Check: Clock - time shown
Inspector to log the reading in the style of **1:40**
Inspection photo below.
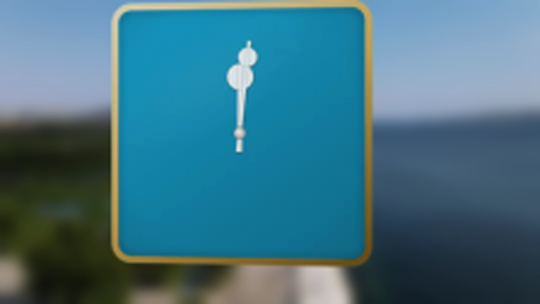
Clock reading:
**12:01**
